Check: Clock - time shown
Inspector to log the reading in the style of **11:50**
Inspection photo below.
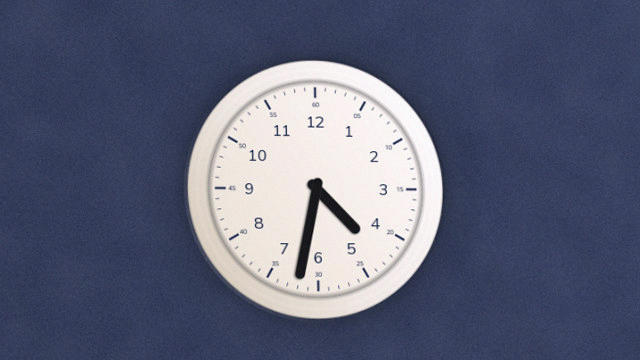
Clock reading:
**4:32**
